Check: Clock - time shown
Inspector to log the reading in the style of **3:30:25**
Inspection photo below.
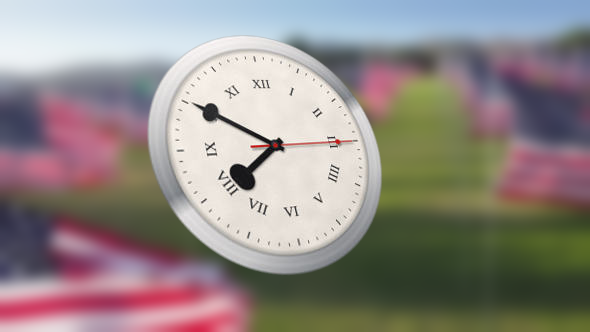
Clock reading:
**7:50:15**
